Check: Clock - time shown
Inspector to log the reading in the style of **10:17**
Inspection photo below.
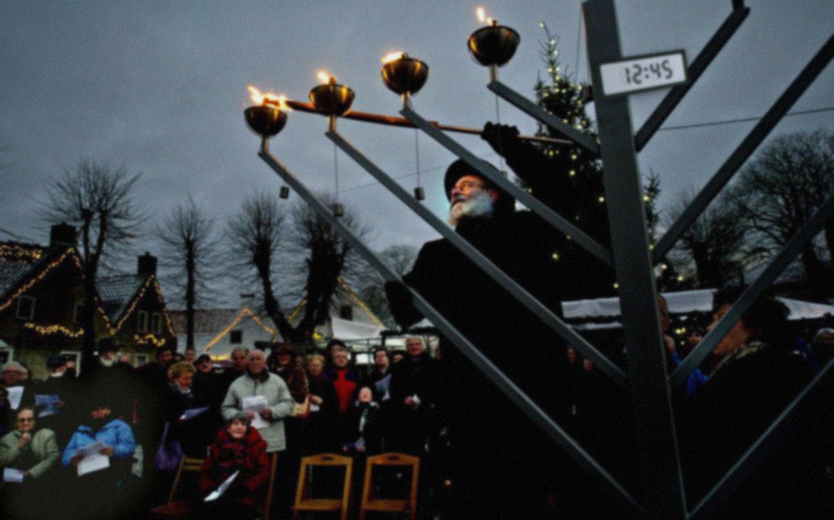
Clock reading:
**12:45**
